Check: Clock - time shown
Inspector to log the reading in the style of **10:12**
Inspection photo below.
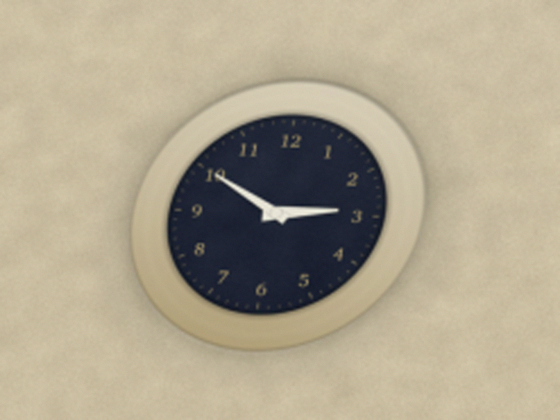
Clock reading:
**2:50**
